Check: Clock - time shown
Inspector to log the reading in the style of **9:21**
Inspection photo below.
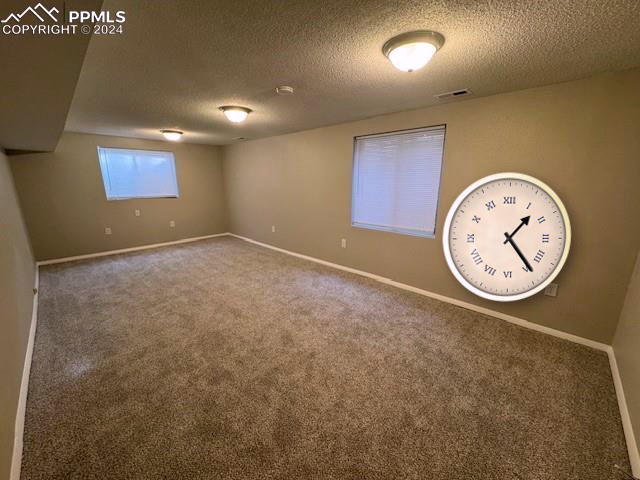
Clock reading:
**1:24**
